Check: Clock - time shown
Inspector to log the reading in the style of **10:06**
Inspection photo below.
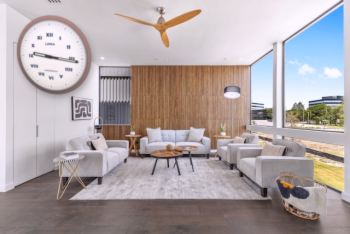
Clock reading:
**9:16**
